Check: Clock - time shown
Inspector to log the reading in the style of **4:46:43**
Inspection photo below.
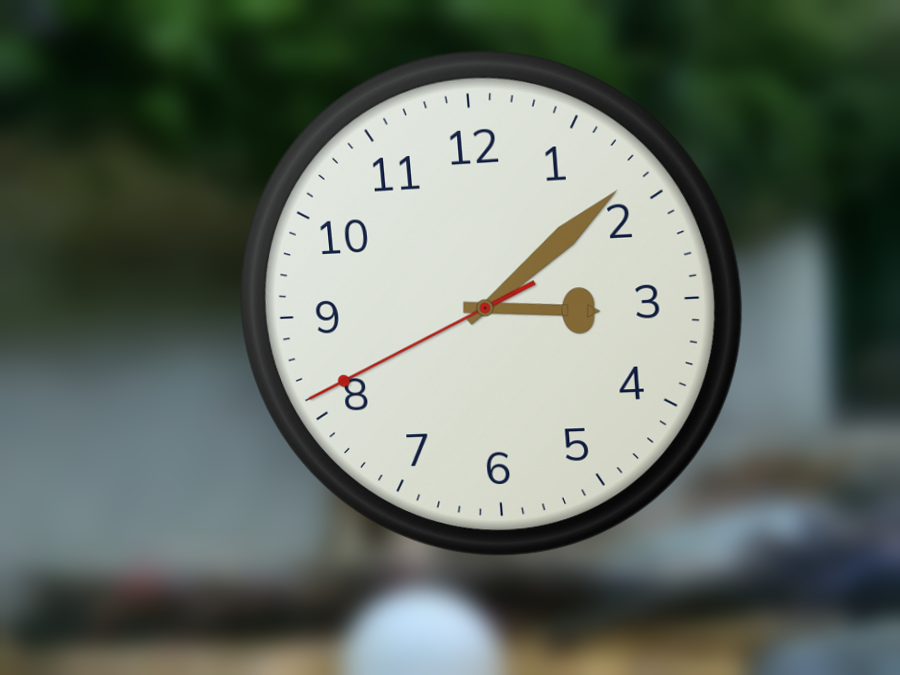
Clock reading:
**3:08:41**
